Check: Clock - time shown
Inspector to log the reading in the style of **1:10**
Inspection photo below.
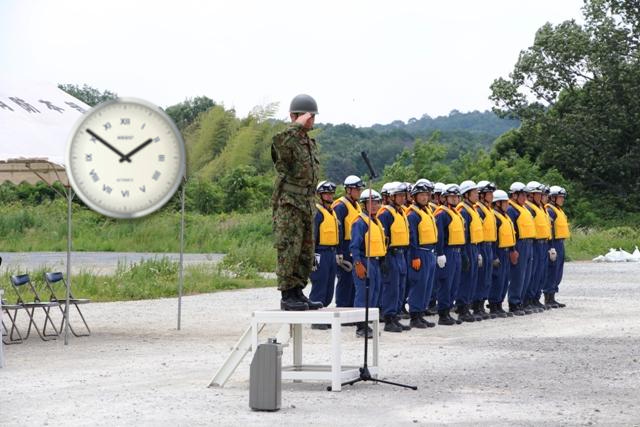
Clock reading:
**1:51**
